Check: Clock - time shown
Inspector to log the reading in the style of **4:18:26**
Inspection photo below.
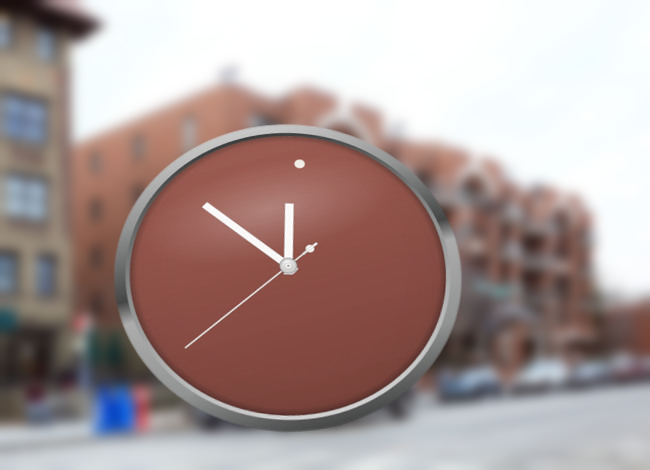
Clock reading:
**11:50:37**
